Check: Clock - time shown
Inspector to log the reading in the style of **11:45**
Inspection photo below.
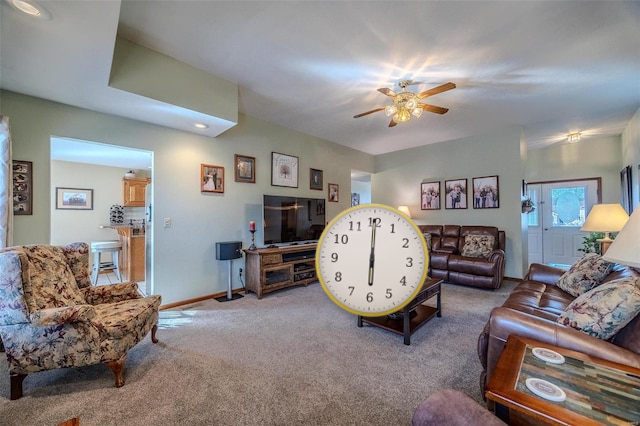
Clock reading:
**6:00**
